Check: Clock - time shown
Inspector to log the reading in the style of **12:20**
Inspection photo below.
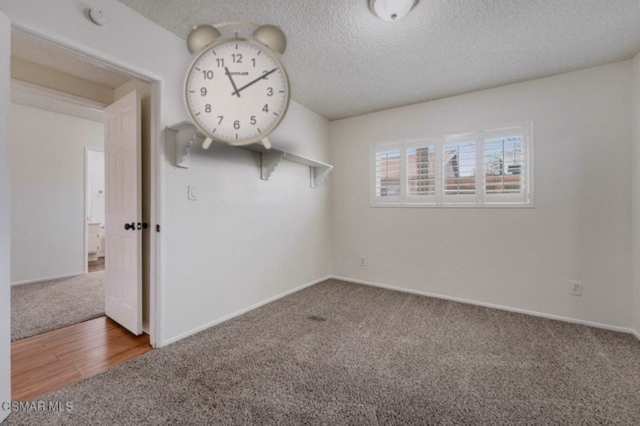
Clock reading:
**11:10**
